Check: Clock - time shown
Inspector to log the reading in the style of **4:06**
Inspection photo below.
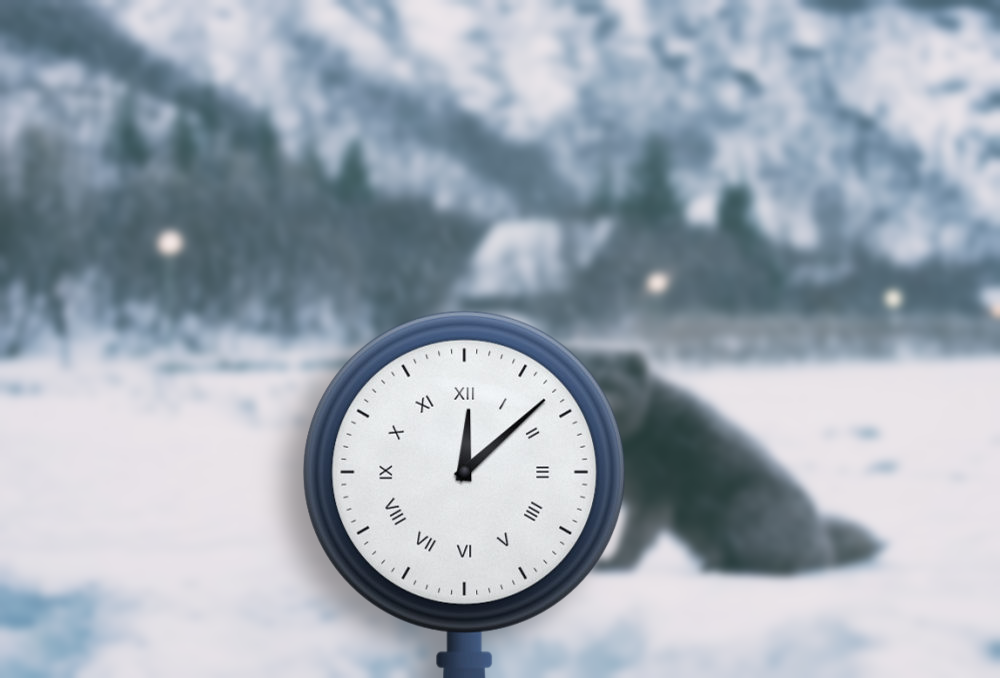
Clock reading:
**12:08**
